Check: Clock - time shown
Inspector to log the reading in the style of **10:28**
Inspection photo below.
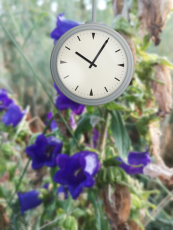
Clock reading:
**10:05**
